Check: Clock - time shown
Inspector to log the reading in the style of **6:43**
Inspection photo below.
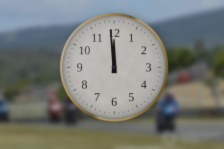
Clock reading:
**11:59**
